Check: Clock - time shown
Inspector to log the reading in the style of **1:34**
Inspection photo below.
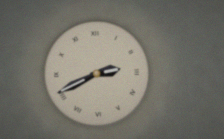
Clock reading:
**2:41**
